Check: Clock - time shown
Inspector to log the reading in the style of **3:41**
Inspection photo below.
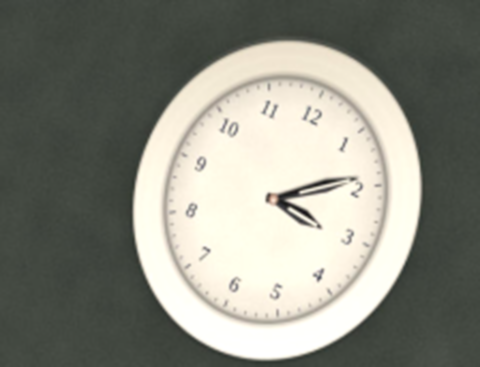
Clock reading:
**3:09**
